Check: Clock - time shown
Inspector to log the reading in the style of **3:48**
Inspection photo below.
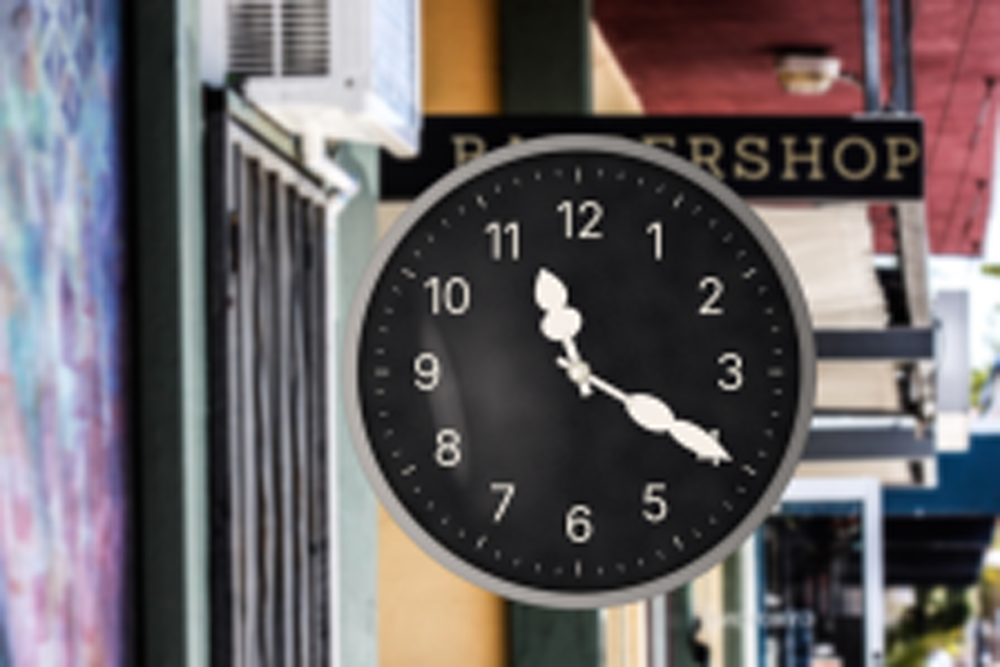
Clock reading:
**11:20**
